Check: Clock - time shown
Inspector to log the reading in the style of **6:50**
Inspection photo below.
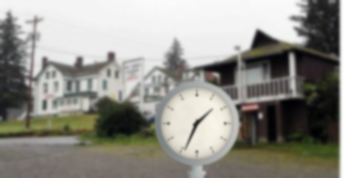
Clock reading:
**1:34**
